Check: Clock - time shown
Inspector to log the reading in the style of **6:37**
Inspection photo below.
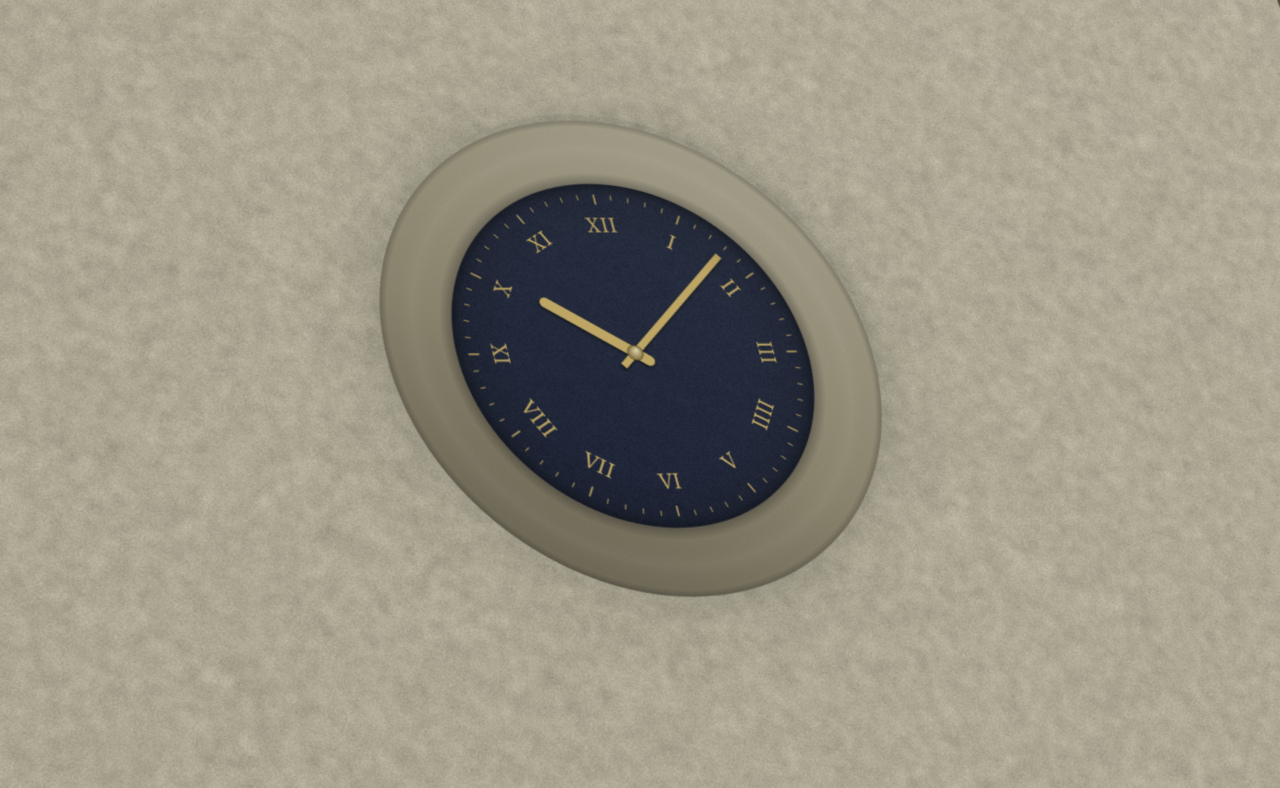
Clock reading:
**10:08**
